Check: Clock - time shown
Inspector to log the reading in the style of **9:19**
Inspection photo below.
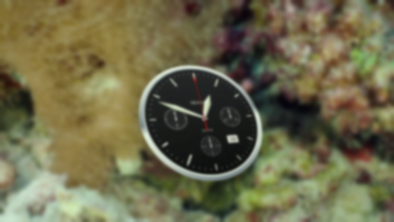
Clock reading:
**12:49**
